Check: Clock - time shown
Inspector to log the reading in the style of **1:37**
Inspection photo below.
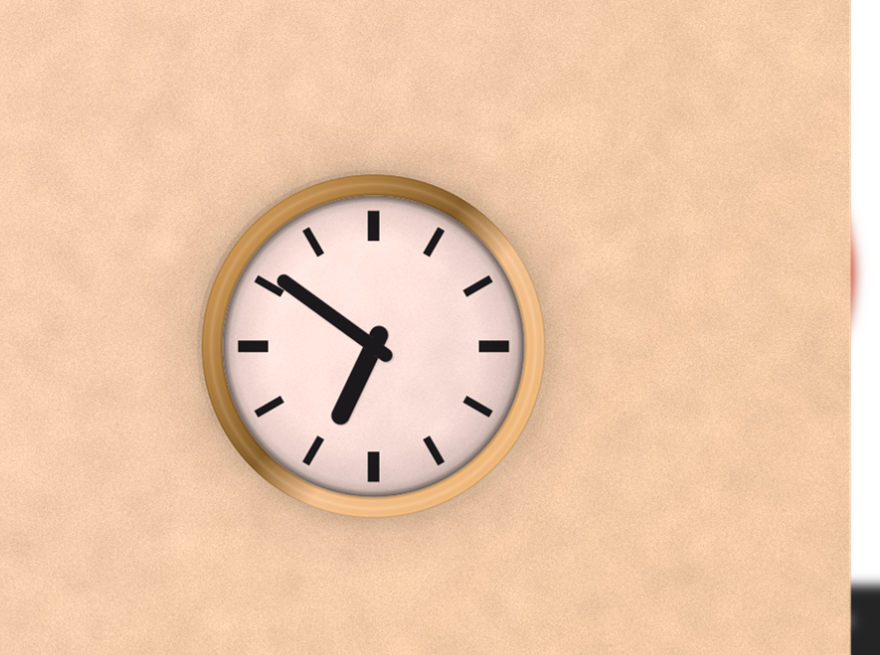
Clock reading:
**6:51**
